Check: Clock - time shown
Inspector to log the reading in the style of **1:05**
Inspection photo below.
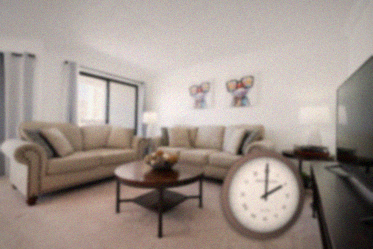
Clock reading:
**2:00**
